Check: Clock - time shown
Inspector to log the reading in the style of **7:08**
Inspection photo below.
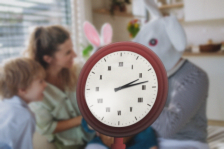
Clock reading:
**2:13**
